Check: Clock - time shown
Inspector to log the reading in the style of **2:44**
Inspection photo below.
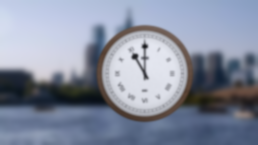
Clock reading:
**11:00**
